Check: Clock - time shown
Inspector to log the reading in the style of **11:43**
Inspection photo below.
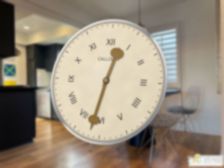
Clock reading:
**12:32**
